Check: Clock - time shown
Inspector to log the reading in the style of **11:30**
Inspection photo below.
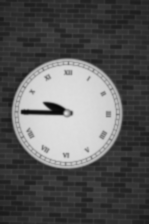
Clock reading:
**9:45**
